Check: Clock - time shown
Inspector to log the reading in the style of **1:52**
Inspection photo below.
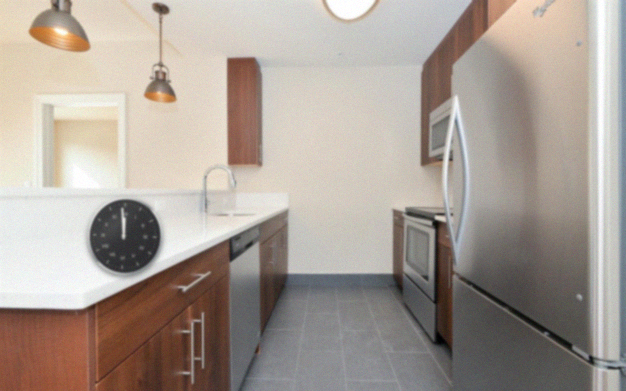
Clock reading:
**11:59**
